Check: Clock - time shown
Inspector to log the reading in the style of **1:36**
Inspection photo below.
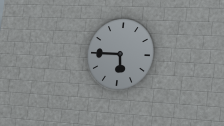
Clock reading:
**5:45**
